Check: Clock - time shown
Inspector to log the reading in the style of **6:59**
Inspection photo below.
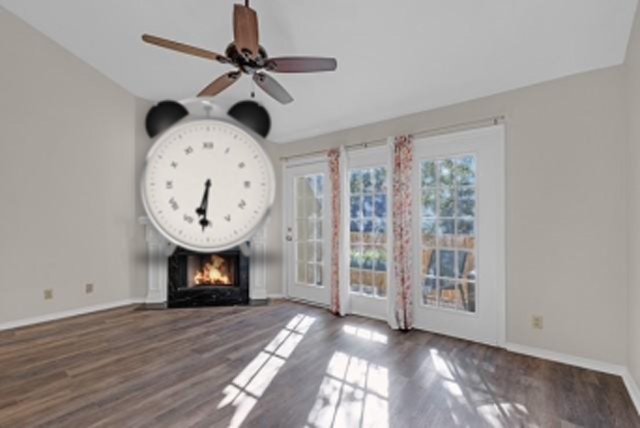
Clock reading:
**6:31**
